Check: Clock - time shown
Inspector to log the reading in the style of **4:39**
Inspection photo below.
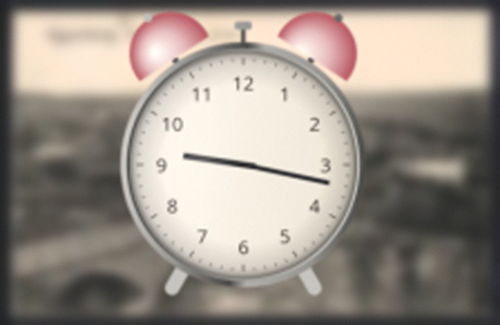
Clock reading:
**9:17**
